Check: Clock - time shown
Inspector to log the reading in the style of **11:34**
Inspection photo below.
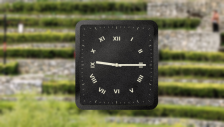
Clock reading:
**9:15**
